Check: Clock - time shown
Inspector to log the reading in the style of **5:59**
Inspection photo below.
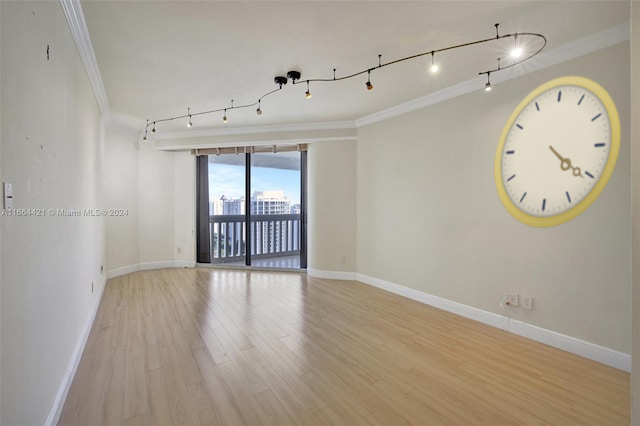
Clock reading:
**4:21**
